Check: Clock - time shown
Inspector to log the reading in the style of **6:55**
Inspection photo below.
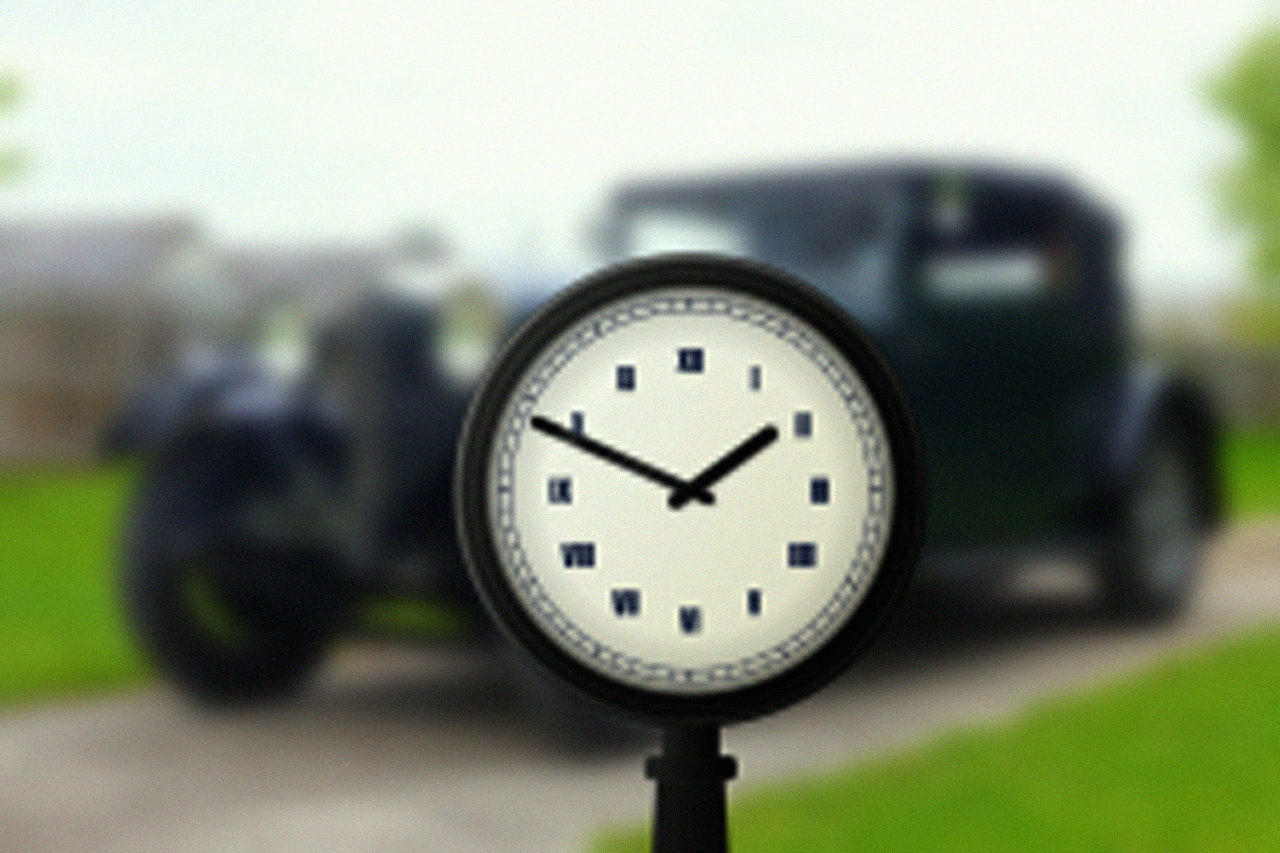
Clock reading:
**1:49**
